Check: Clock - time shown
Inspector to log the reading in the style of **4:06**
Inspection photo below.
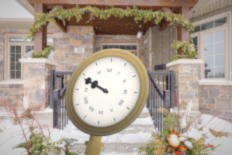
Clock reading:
**9:49**
